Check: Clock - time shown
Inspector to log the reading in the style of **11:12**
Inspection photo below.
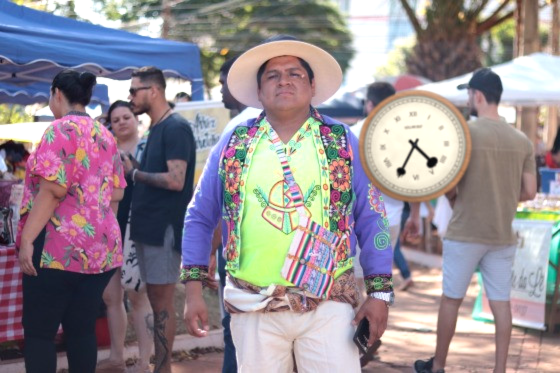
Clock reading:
**4:35**
